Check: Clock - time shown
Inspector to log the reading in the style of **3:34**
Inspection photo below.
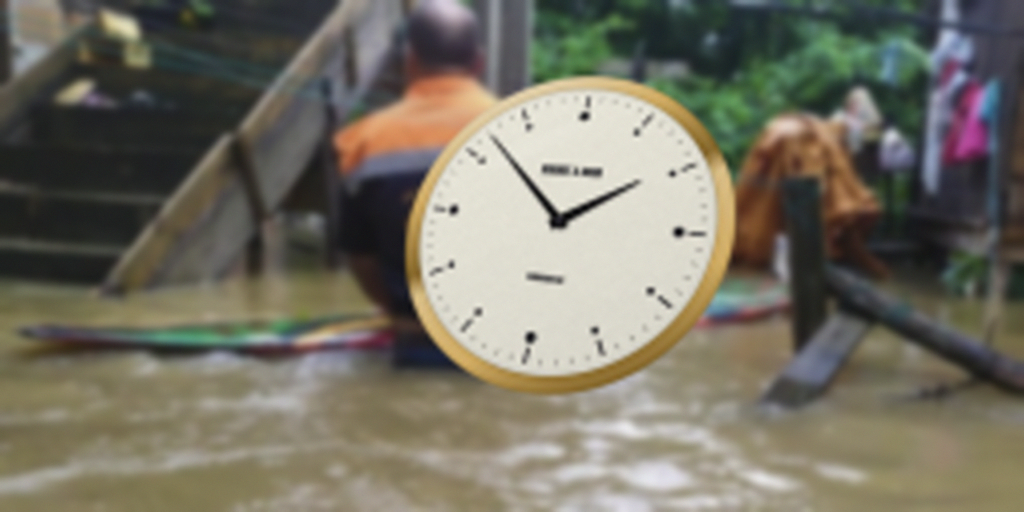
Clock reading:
**1:52**
